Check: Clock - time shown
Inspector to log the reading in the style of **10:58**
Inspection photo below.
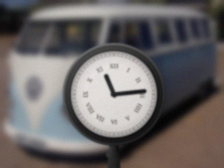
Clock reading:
**11:14**
